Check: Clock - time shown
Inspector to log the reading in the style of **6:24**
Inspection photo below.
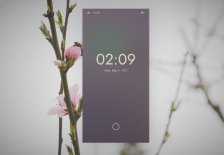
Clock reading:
**2:09**
